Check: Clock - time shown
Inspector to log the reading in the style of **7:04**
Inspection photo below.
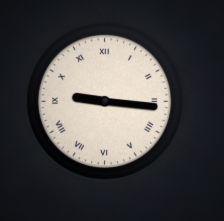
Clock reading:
**9:16**
